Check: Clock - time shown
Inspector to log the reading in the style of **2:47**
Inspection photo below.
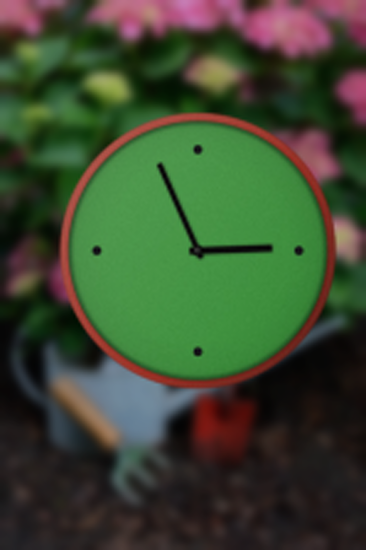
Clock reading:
**2:56**
